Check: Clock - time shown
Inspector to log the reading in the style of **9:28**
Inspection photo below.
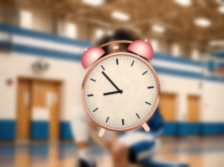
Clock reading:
**8:54**
